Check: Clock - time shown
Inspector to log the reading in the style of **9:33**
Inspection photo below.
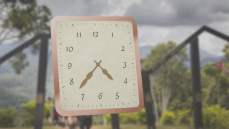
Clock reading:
**4:37**
